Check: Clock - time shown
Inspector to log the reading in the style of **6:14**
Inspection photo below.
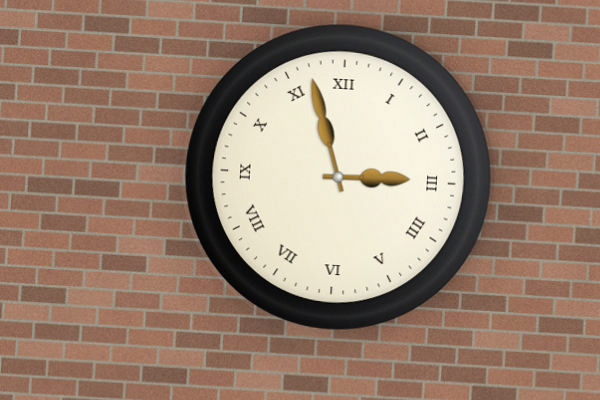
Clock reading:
**2:57**
